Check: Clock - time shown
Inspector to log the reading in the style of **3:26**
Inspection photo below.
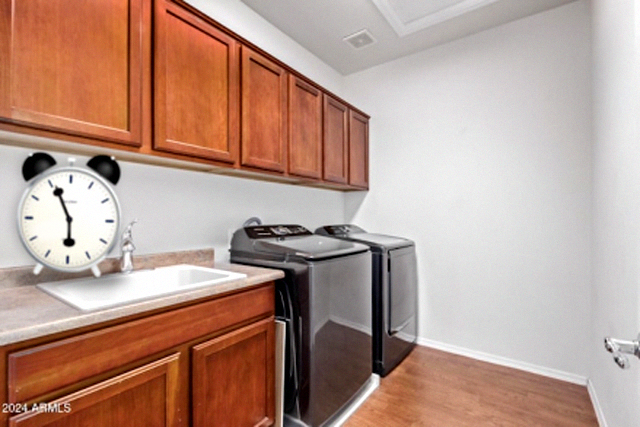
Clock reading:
**5:56**
